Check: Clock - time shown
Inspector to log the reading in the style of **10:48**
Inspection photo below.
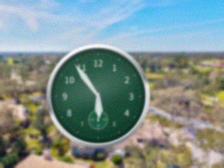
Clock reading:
**5:54**
